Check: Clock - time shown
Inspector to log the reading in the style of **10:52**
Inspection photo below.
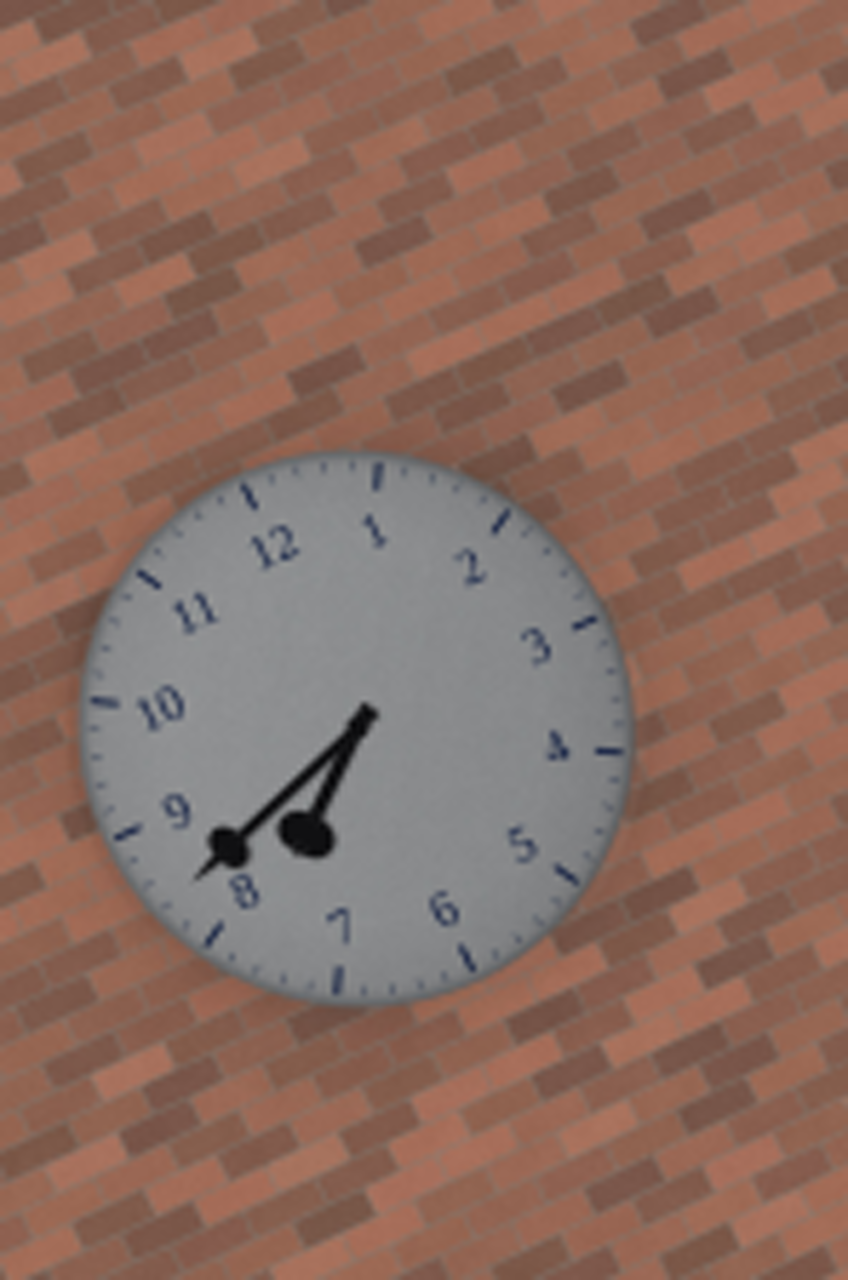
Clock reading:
**7:42**
